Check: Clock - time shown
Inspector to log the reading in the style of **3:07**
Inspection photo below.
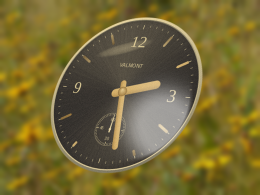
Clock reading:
**2:28**
